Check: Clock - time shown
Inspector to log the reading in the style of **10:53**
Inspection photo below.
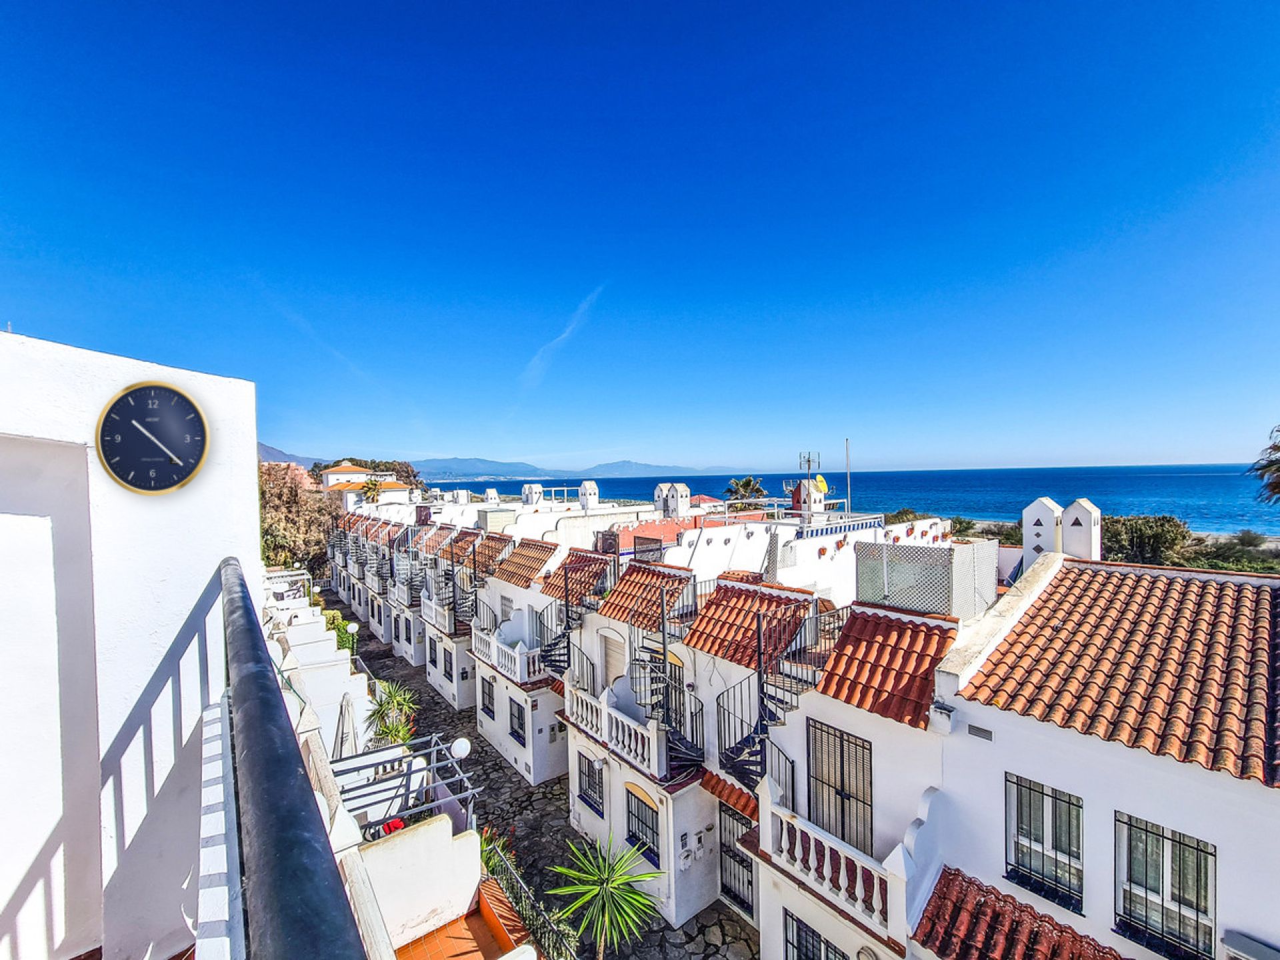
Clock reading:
**10:22**
